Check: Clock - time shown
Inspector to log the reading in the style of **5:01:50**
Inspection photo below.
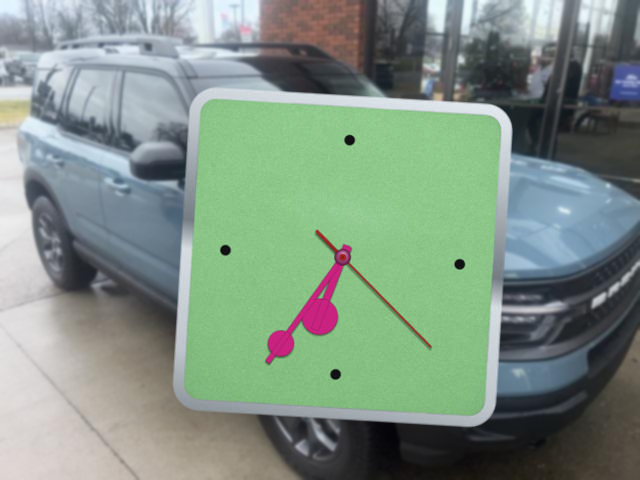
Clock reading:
**6:35:22**
